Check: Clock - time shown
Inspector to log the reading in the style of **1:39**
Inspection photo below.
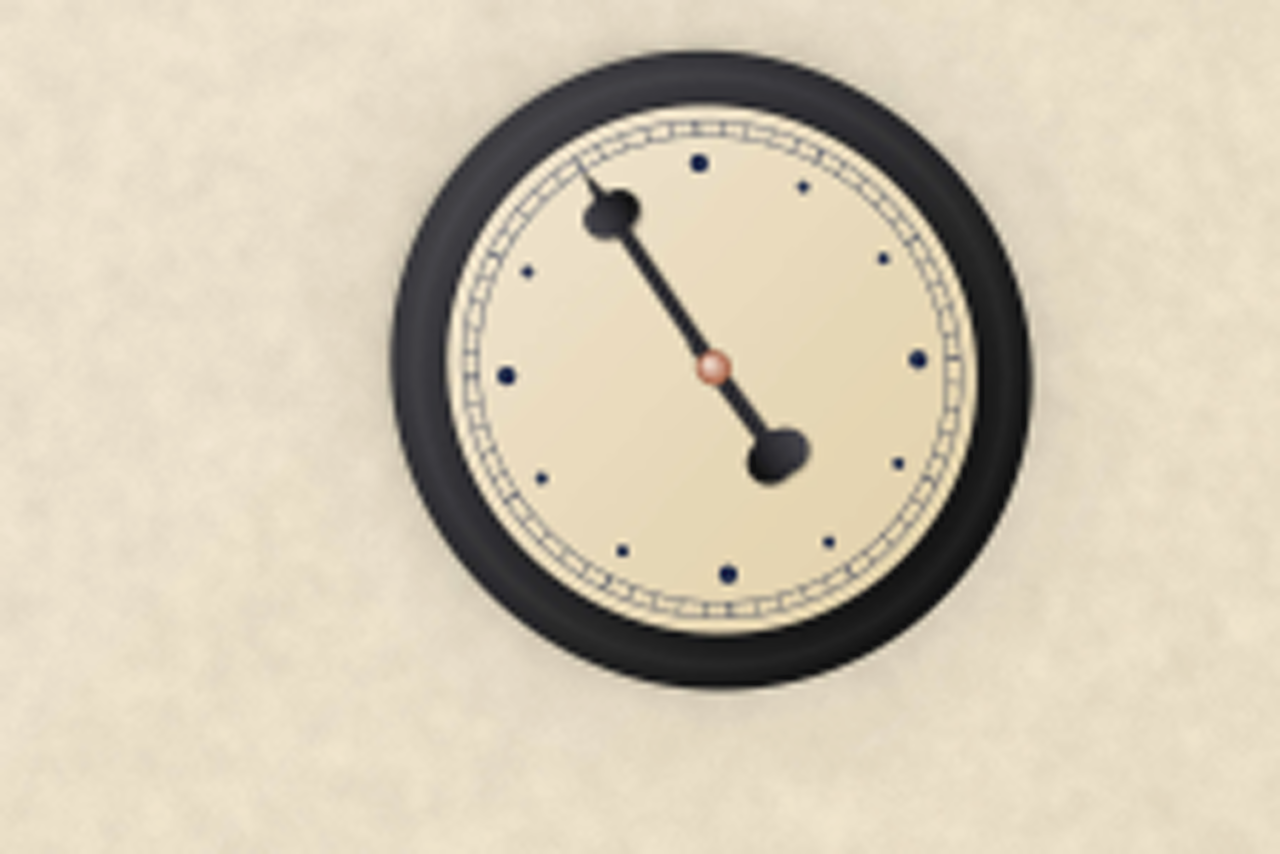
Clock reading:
**4:55**
